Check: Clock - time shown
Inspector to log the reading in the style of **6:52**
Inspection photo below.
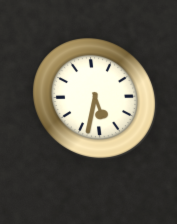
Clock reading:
**5:33**
